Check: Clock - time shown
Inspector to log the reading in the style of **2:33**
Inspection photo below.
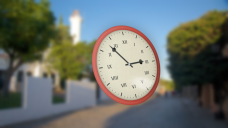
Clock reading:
**2:53**
